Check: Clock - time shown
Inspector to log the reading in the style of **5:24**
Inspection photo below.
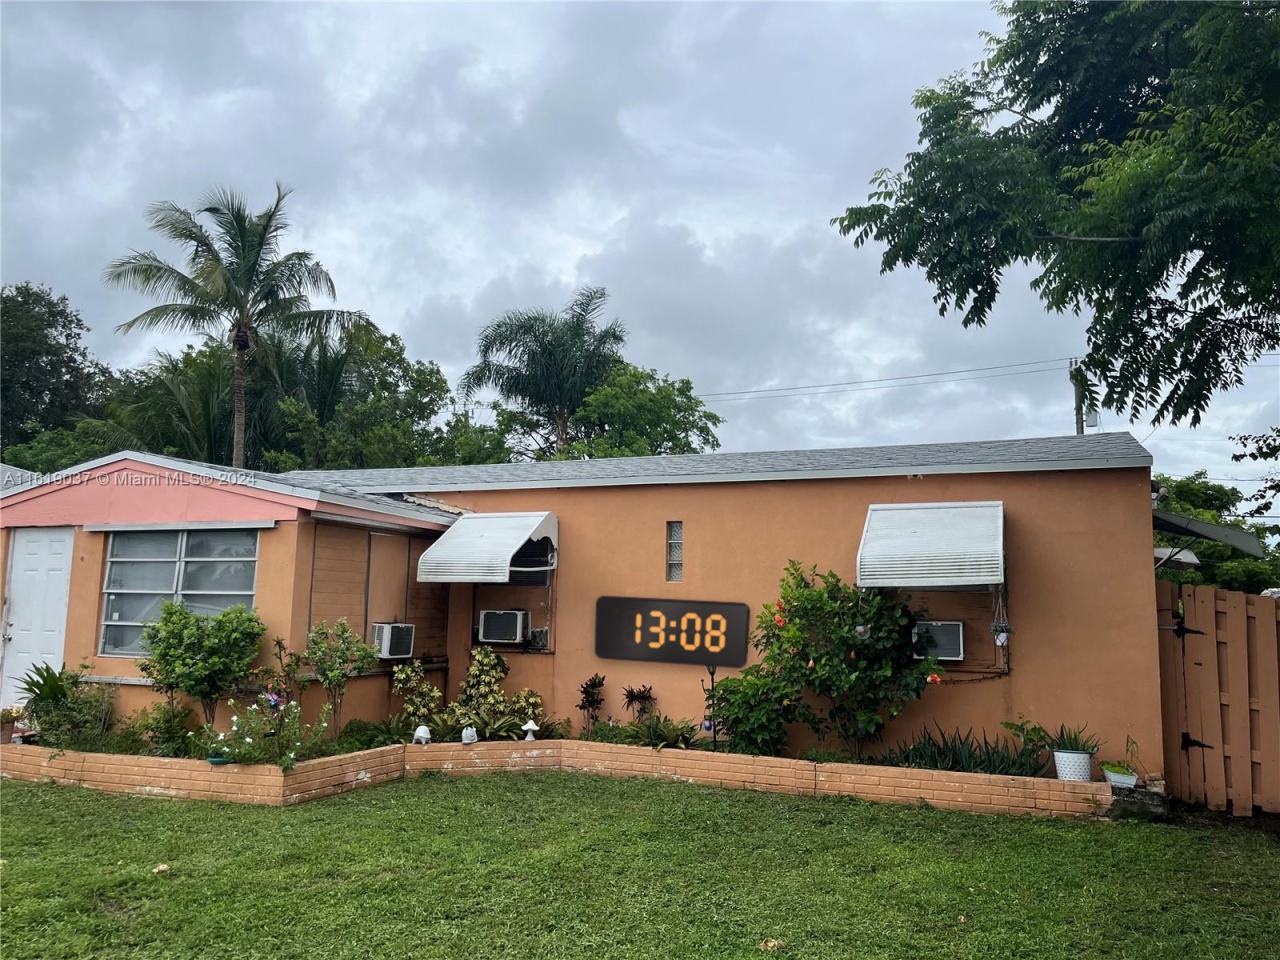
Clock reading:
**13:08**
